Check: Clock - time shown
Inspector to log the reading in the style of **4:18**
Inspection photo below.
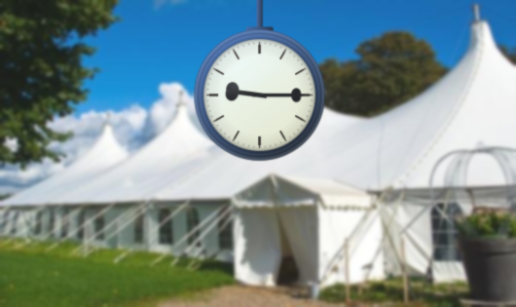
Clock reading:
**9:15**
